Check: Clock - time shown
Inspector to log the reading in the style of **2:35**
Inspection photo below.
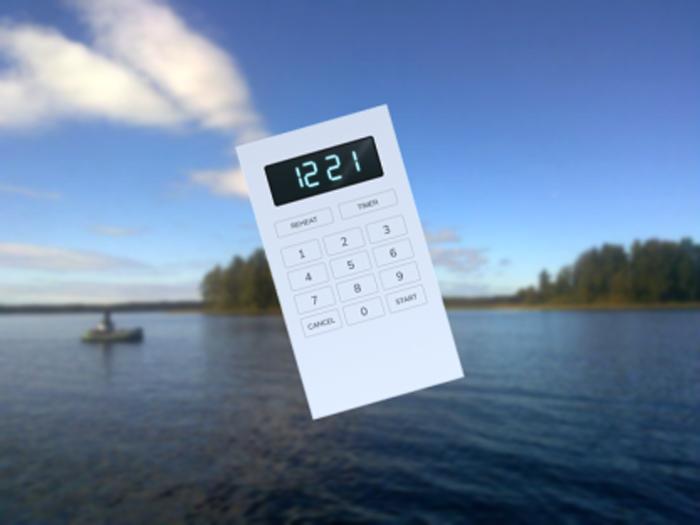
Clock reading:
**12:21**
